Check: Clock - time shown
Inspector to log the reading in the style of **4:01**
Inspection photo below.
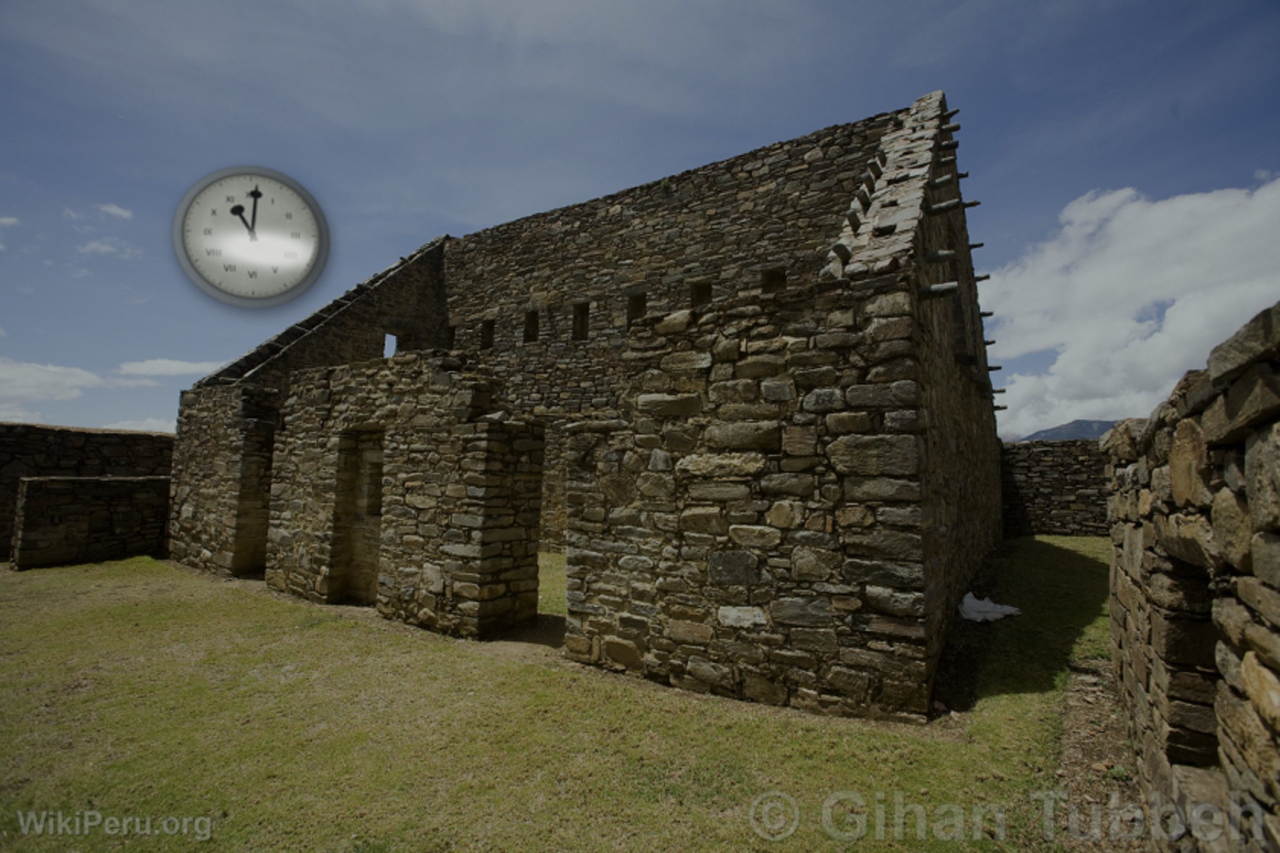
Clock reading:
**11:01**
